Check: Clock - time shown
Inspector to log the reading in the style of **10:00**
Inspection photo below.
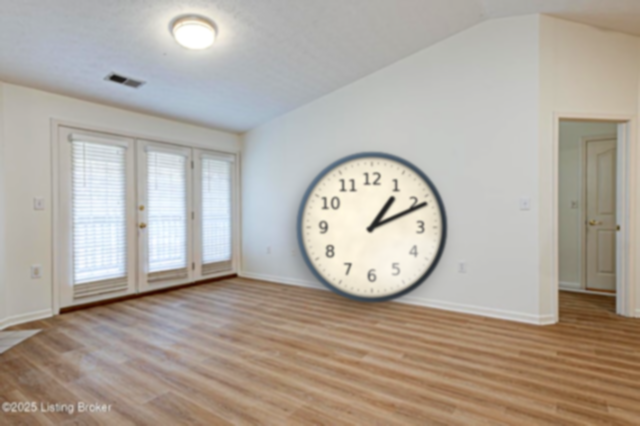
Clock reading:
**1:11**
